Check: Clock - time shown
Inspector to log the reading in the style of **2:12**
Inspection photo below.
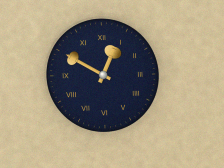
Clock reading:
**12:50**
